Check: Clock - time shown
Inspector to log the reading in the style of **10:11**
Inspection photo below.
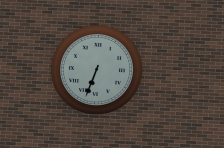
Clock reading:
**6:33**
